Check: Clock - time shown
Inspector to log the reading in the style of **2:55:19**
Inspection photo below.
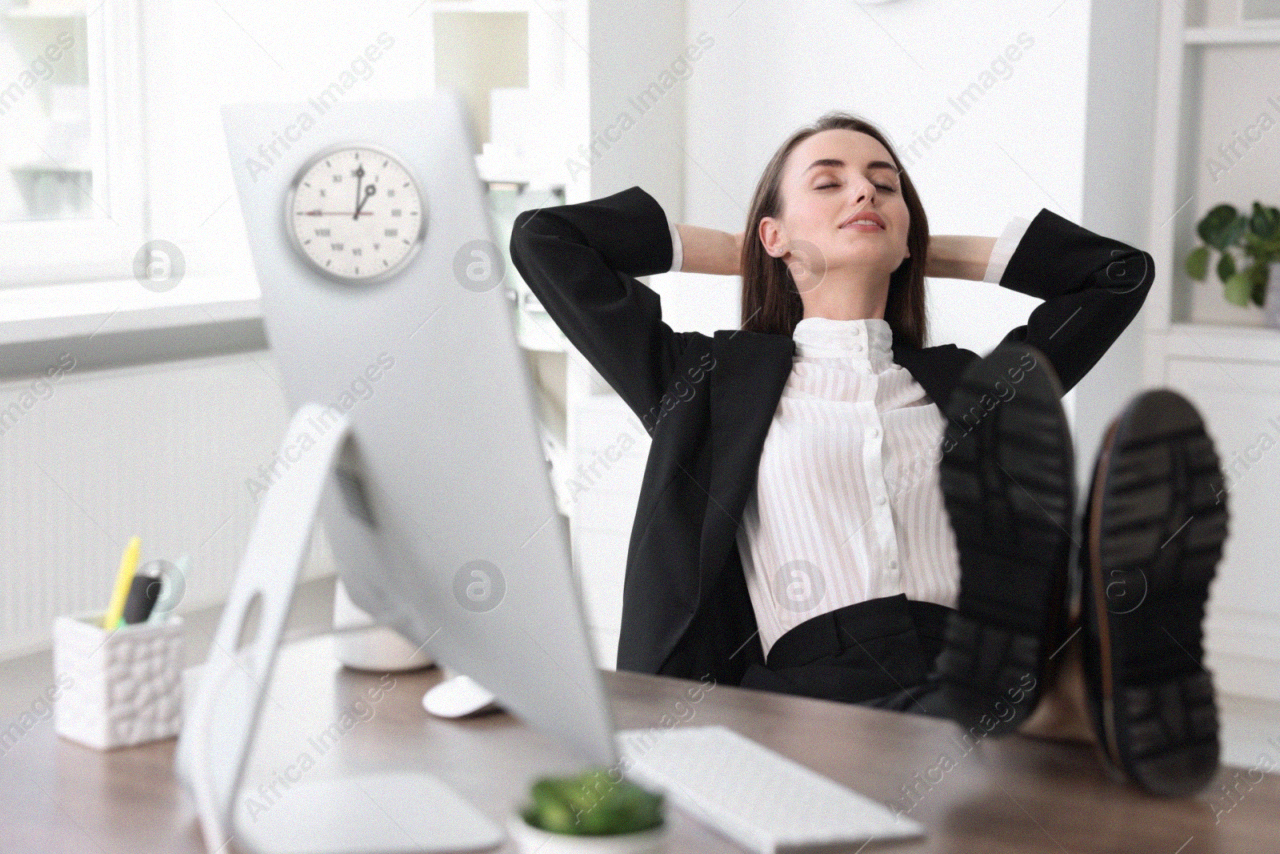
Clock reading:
**1:00:45**
